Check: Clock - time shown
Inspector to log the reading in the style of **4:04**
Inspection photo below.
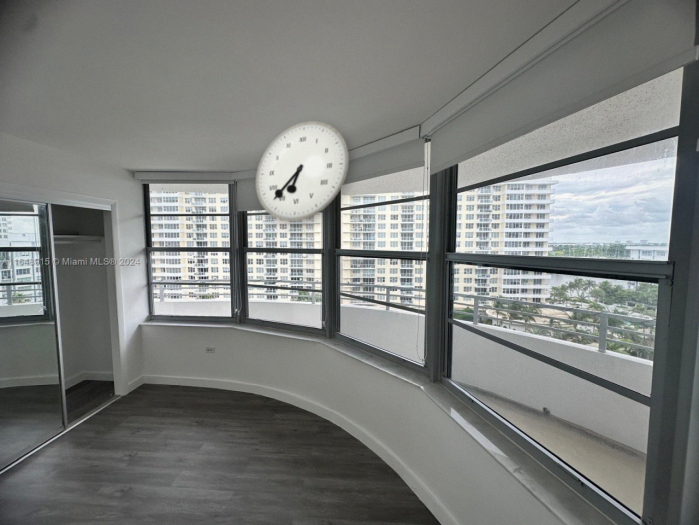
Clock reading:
**6:37**
